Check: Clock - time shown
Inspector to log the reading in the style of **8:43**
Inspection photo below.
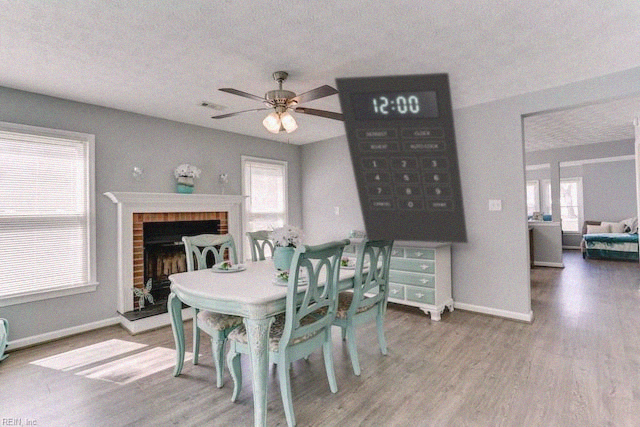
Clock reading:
**12:00**
